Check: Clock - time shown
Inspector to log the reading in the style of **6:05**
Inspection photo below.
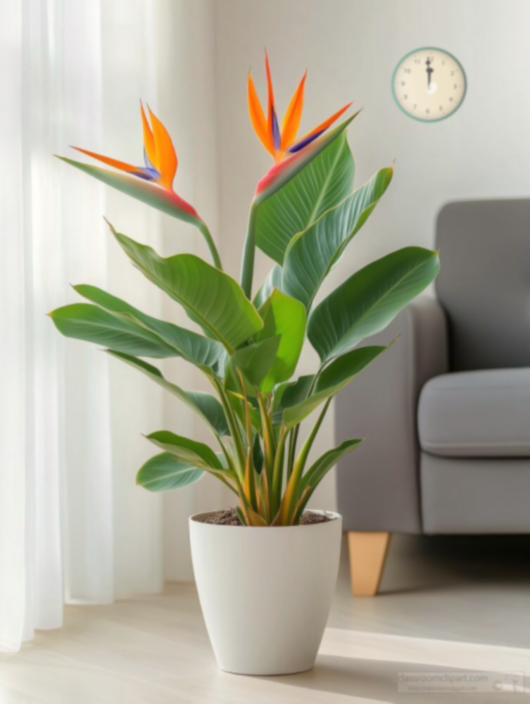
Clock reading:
**11:59**
